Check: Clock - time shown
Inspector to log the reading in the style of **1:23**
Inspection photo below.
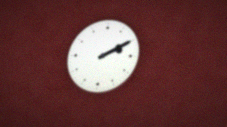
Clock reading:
**2:10**
